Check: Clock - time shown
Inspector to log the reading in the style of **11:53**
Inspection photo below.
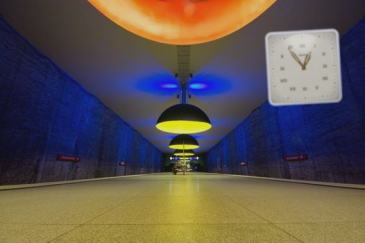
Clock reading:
**12:54**
